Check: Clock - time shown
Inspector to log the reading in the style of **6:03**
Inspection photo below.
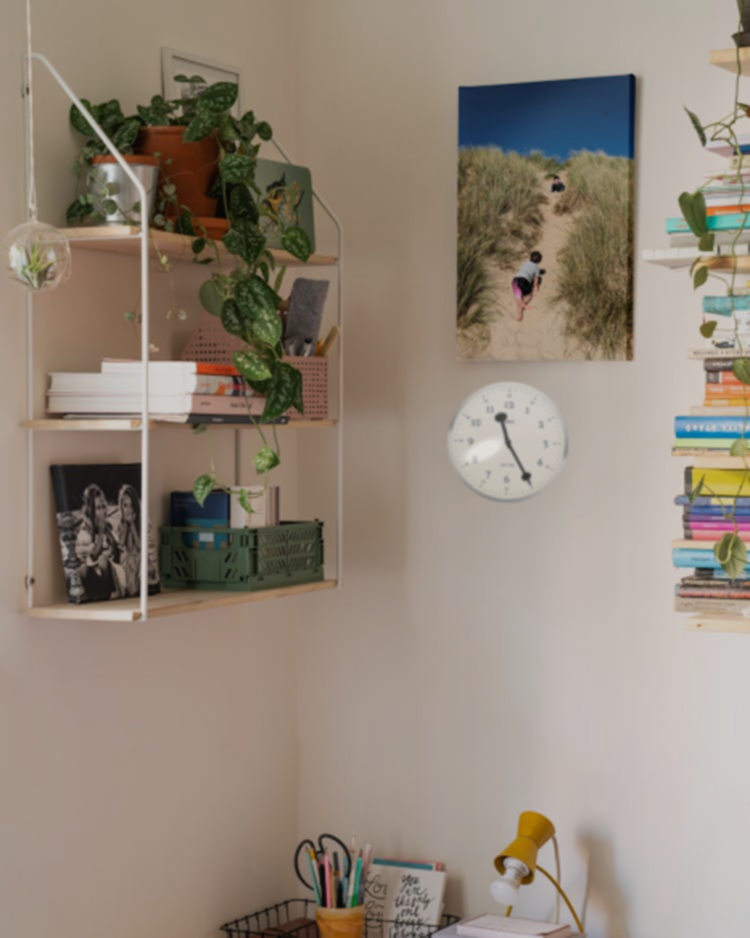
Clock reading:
**11:25**
